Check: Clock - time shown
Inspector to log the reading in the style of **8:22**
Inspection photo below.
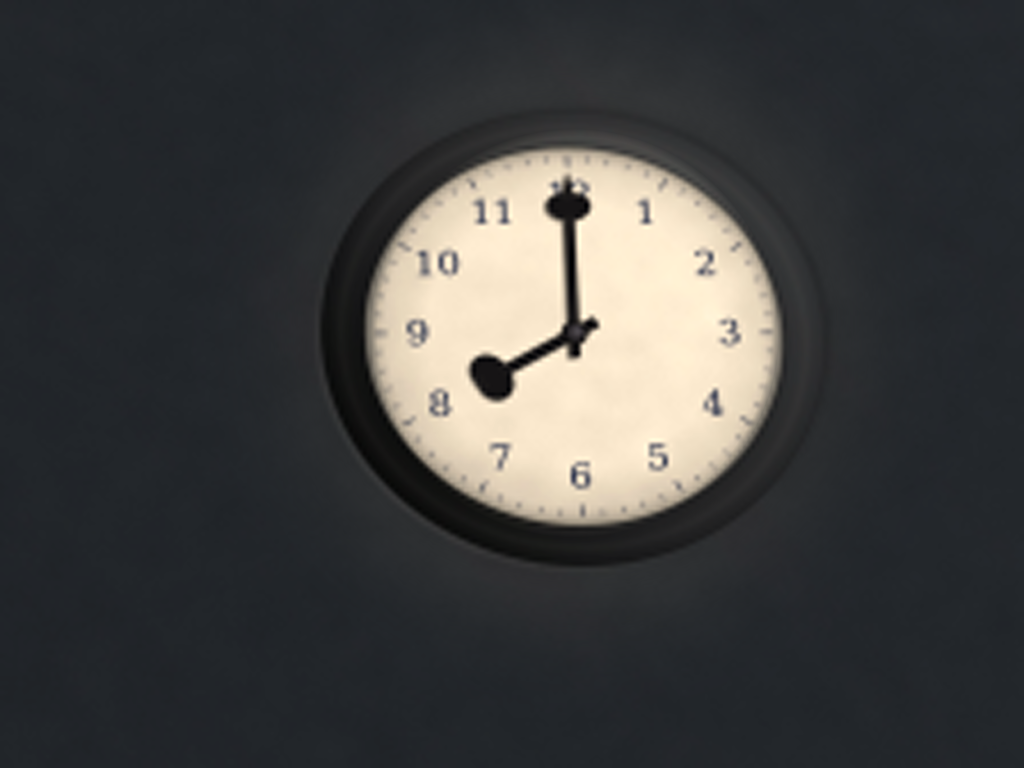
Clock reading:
**8:00**
